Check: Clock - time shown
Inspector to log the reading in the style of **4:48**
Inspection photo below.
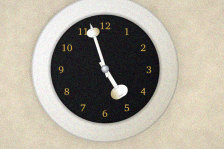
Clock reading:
**4:57**
